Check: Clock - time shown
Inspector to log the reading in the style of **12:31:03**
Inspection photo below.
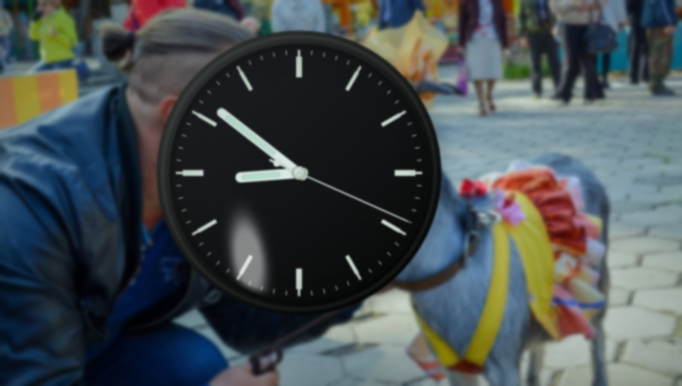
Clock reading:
**8:51:19**
